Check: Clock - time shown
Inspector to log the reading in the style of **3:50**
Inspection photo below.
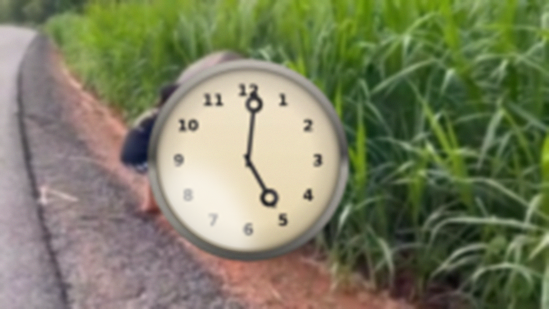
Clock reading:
**5:01**
